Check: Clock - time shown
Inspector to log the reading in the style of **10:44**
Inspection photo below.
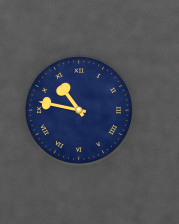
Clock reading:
**10:47**
